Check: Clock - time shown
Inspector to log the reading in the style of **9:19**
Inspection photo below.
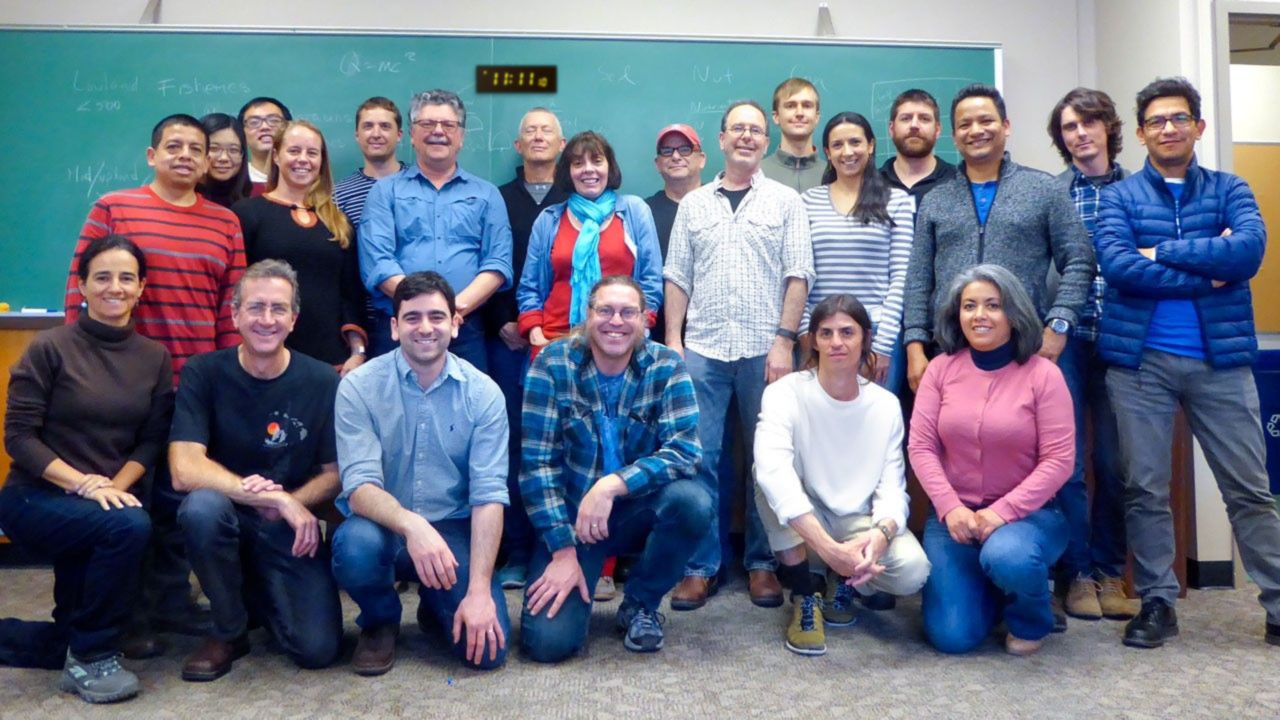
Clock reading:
**11:11**
